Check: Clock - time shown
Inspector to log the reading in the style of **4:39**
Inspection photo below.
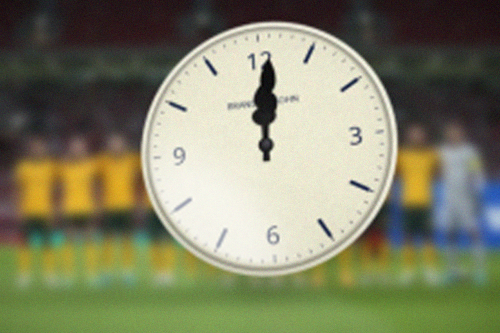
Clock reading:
**12:01**
